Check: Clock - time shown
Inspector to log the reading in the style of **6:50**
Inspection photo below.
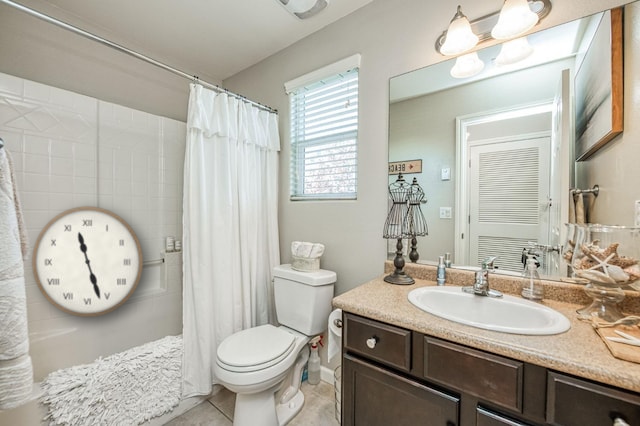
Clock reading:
**11:27**
